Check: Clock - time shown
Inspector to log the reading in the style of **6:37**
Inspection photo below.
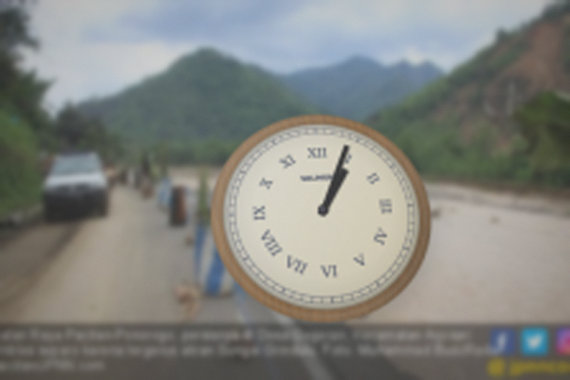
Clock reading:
**1:04**
